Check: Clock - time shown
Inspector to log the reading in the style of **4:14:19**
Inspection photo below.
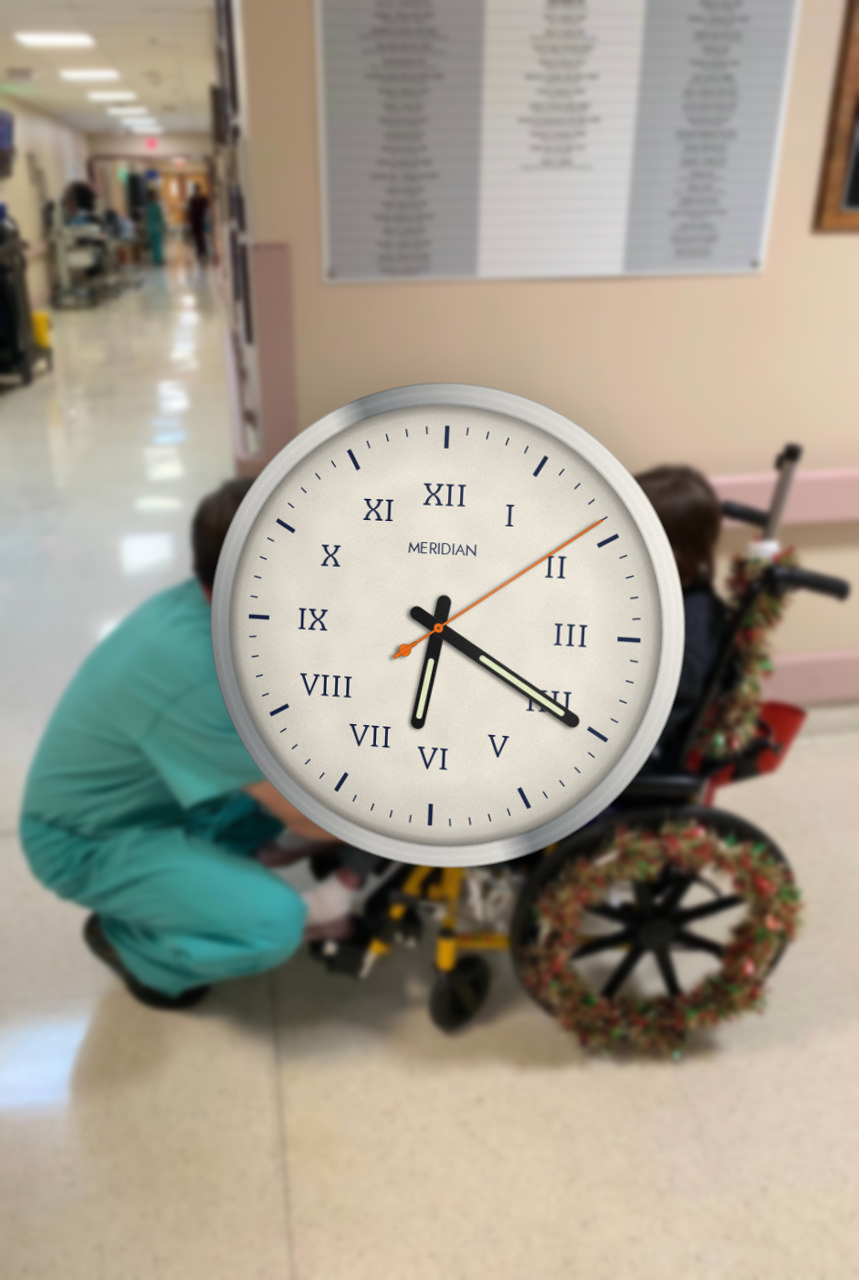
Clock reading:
**6:20:09**
